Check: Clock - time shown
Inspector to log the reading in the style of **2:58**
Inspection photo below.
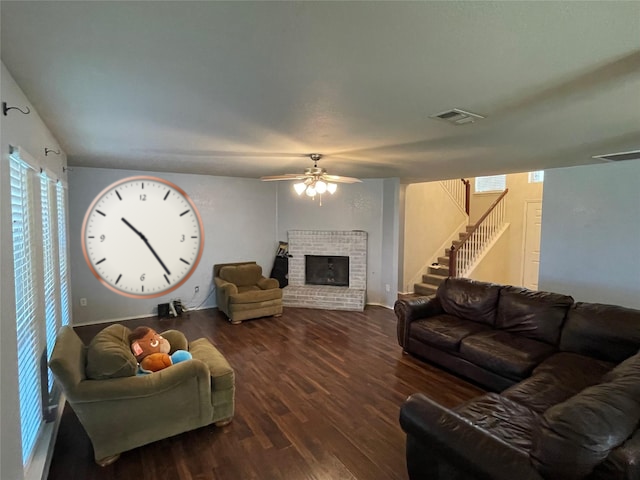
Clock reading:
**10:24**
